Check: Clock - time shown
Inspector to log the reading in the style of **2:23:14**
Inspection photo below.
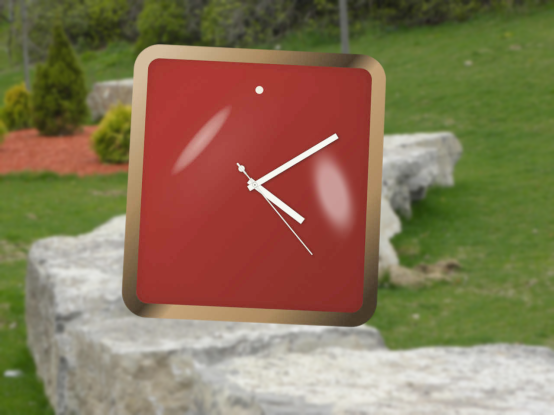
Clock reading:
**4:09:23**
